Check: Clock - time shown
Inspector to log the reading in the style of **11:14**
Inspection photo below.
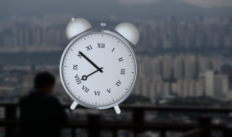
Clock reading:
**7:51**
